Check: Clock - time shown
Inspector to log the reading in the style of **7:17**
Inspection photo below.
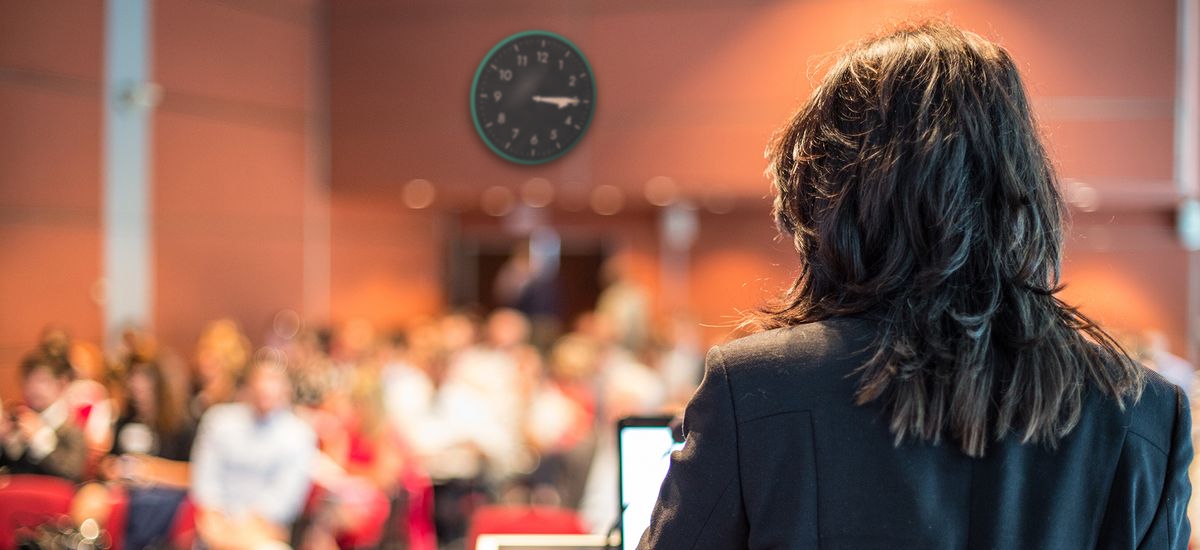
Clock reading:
**3:15**
